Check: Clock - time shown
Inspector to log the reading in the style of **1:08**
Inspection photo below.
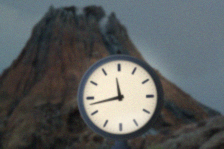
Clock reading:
**11:43**
